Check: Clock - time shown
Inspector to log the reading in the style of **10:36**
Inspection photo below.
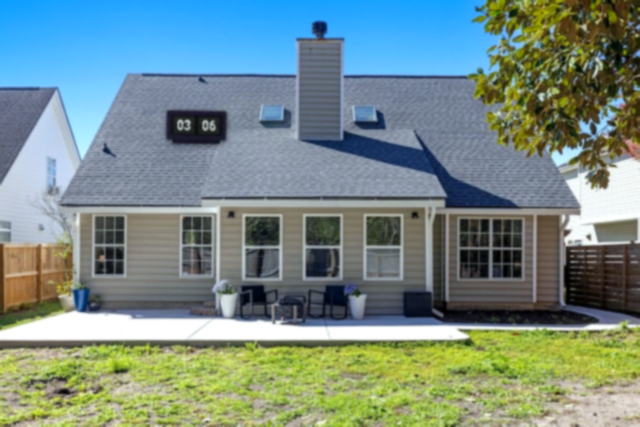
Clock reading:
**3:06**
